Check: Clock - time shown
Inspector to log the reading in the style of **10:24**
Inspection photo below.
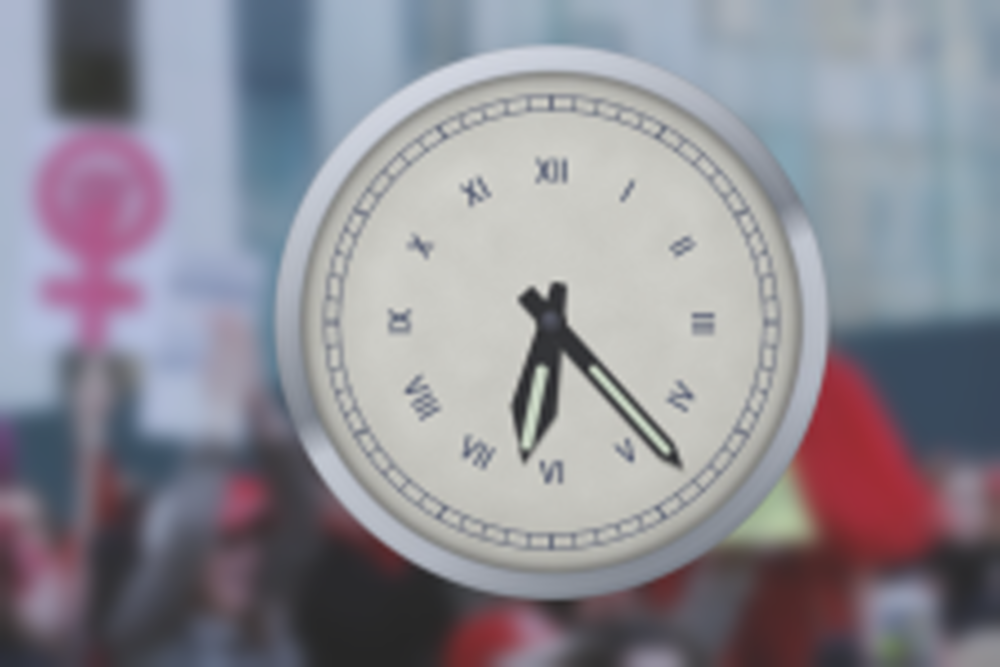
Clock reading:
**6:23**
